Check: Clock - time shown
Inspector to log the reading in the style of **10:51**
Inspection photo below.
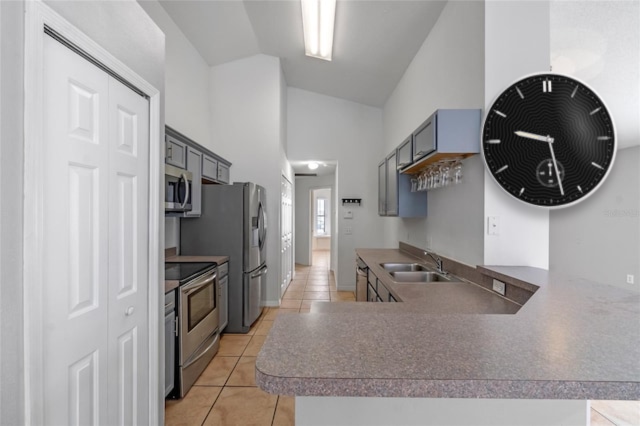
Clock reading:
**9:28**
